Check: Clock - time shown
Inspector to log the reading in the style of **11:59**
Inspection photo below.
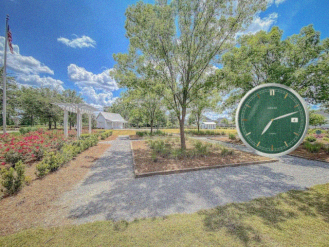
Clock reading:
**7:12**
